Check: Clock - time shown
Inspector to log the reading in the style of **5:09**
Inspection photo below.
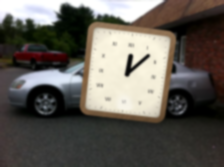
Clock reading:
**12:07**
